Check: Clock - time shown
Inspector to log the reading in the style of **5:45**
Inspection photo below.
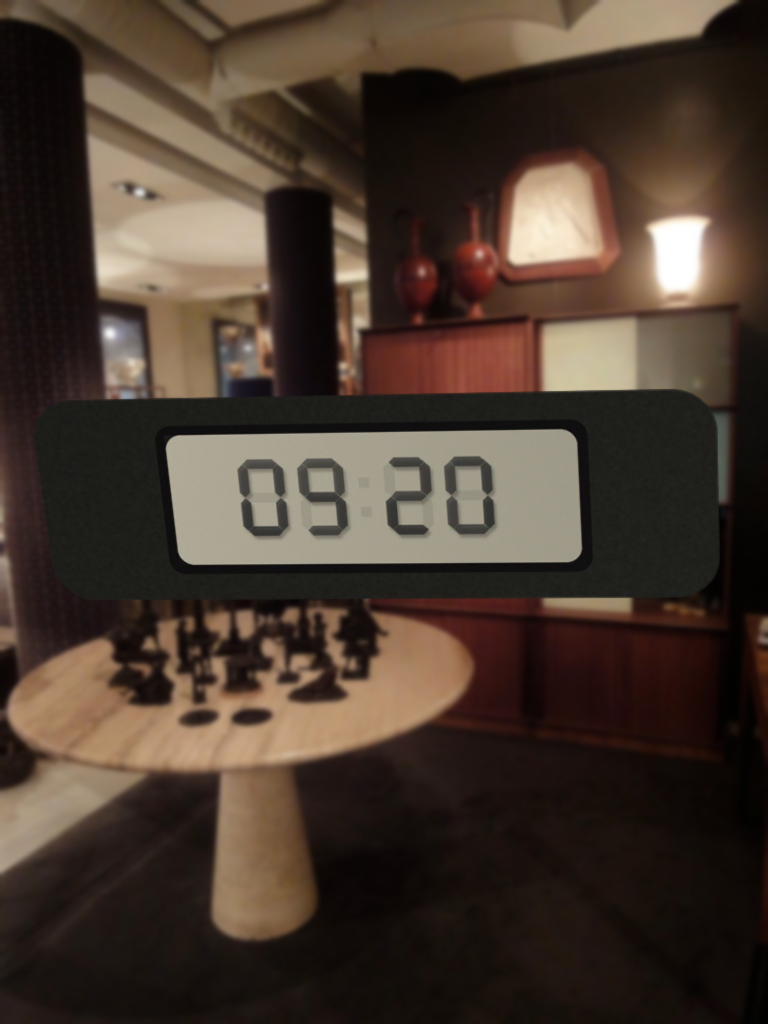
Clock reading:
**9:20**
